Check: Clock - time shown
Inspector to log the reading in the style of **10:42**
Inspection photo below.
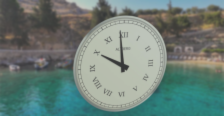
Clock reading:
**9:59**
